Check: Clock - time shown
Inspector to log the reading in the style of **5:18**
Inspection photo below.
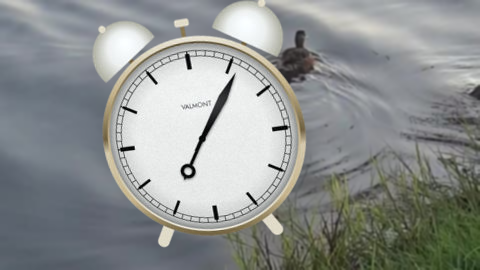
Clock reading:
**7:06**
